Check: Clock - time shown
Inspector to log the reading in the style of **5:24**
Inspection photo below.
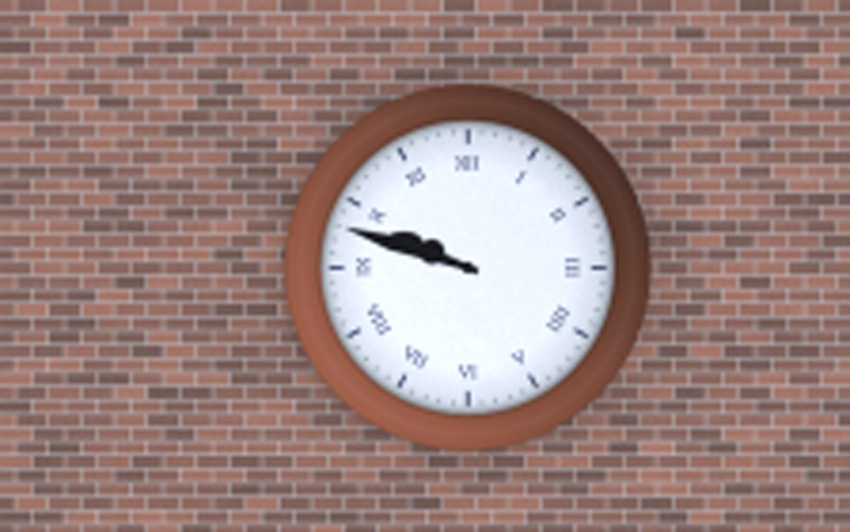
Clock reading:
**9:48**
